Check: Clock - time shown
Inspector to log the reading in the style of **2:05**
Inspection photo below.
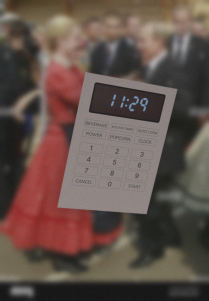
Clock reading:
**11:29**
